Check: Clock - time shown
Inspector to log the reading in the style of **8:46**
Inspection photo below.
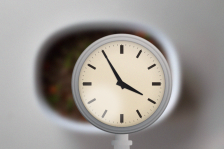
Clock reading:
**3:55**
